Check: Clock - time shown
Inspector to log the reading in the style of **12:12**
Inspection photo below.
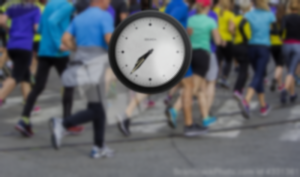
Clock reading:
**7:37**
